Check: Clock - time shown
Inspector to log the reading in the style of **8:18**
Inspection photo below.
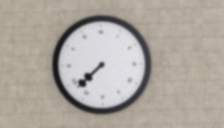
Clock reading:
**7:38**
